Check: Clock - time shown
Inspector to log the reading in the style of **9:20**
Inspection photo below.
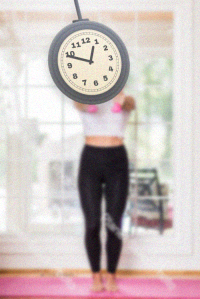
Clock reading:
**12:49**
